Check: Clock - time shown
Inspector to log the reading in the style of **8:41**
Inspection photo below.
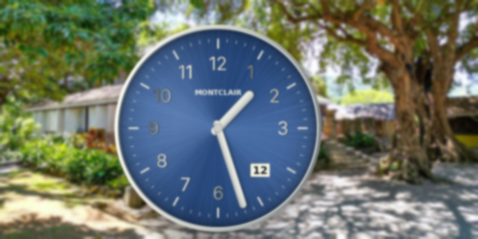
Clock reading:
**1:27**
